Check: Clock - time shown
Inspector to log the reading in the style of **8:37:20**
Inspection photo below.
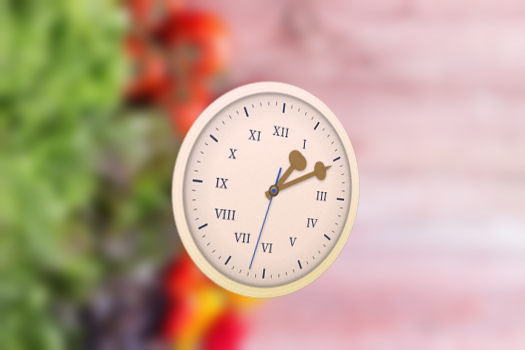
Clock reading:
**1:10:32**
